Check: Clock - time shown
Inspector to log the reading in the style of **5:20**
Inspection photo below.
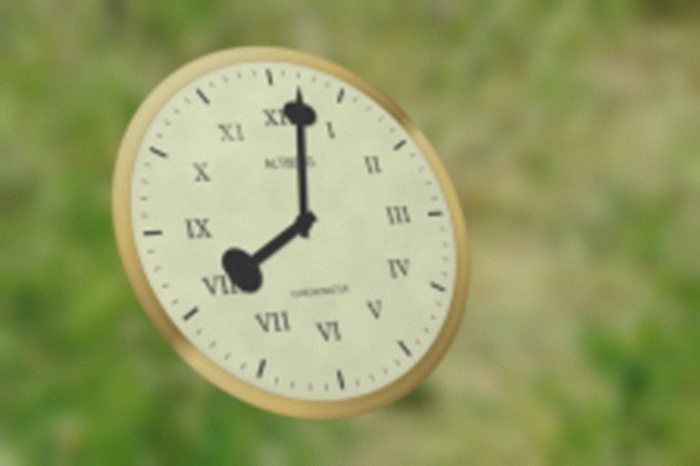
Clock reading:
**8:02**
